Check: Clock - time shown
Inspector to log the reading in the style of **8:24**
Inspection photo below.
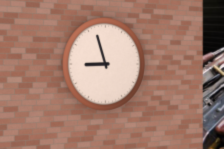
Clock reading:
**8:57**
